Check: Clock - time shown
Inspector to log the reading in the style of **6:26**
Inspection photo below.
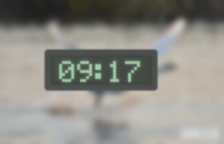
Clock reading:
**9:17**
